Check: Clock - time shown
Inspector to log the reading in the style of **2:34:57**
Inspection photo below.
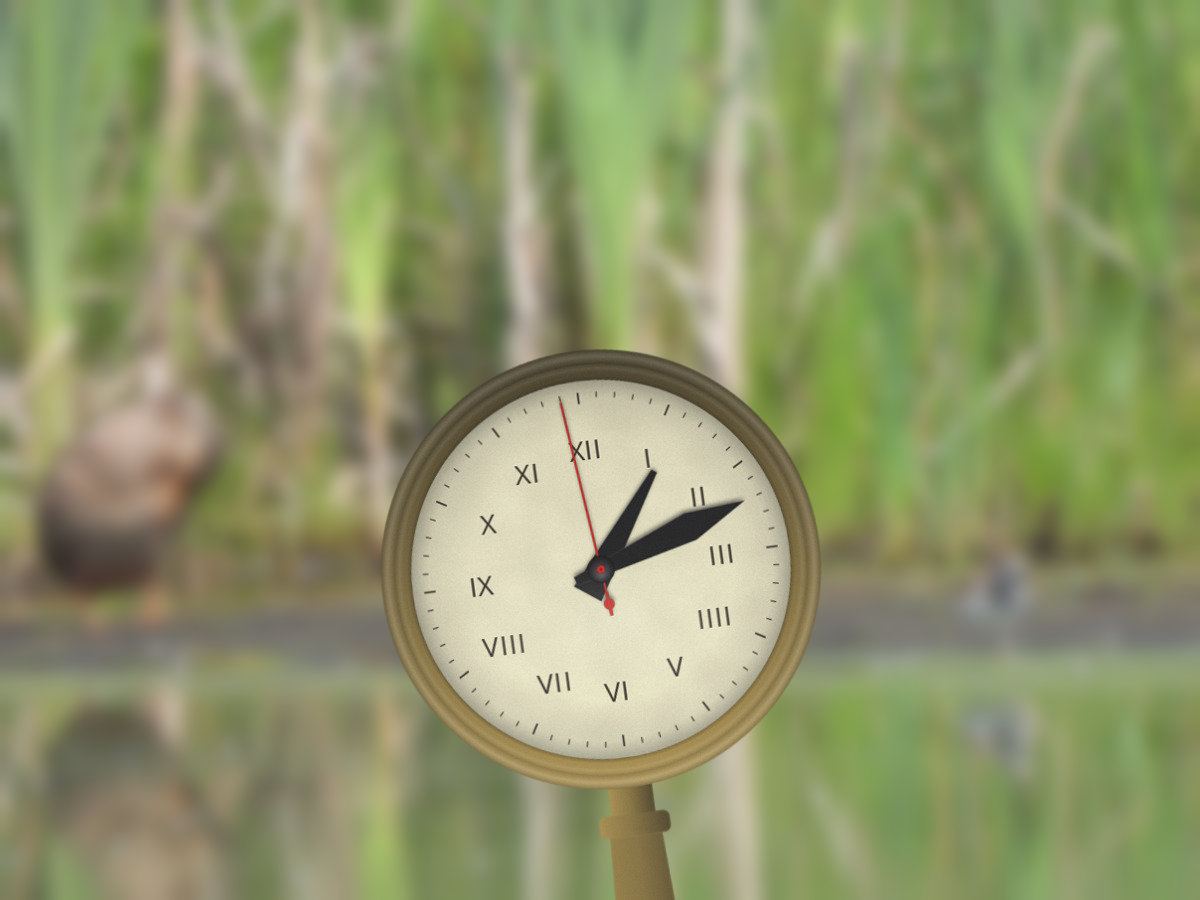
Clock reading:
**1:11:59**
